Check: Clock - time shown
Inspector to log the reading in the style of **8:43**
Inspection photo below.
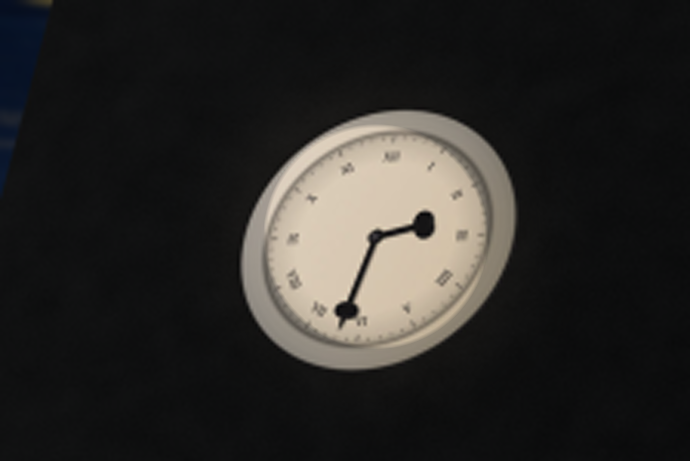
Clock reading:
**2:32**
